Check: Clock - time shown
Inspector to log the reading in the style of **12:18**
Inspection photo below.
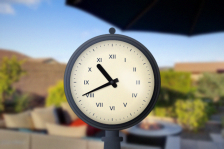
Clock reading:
**10:41**
